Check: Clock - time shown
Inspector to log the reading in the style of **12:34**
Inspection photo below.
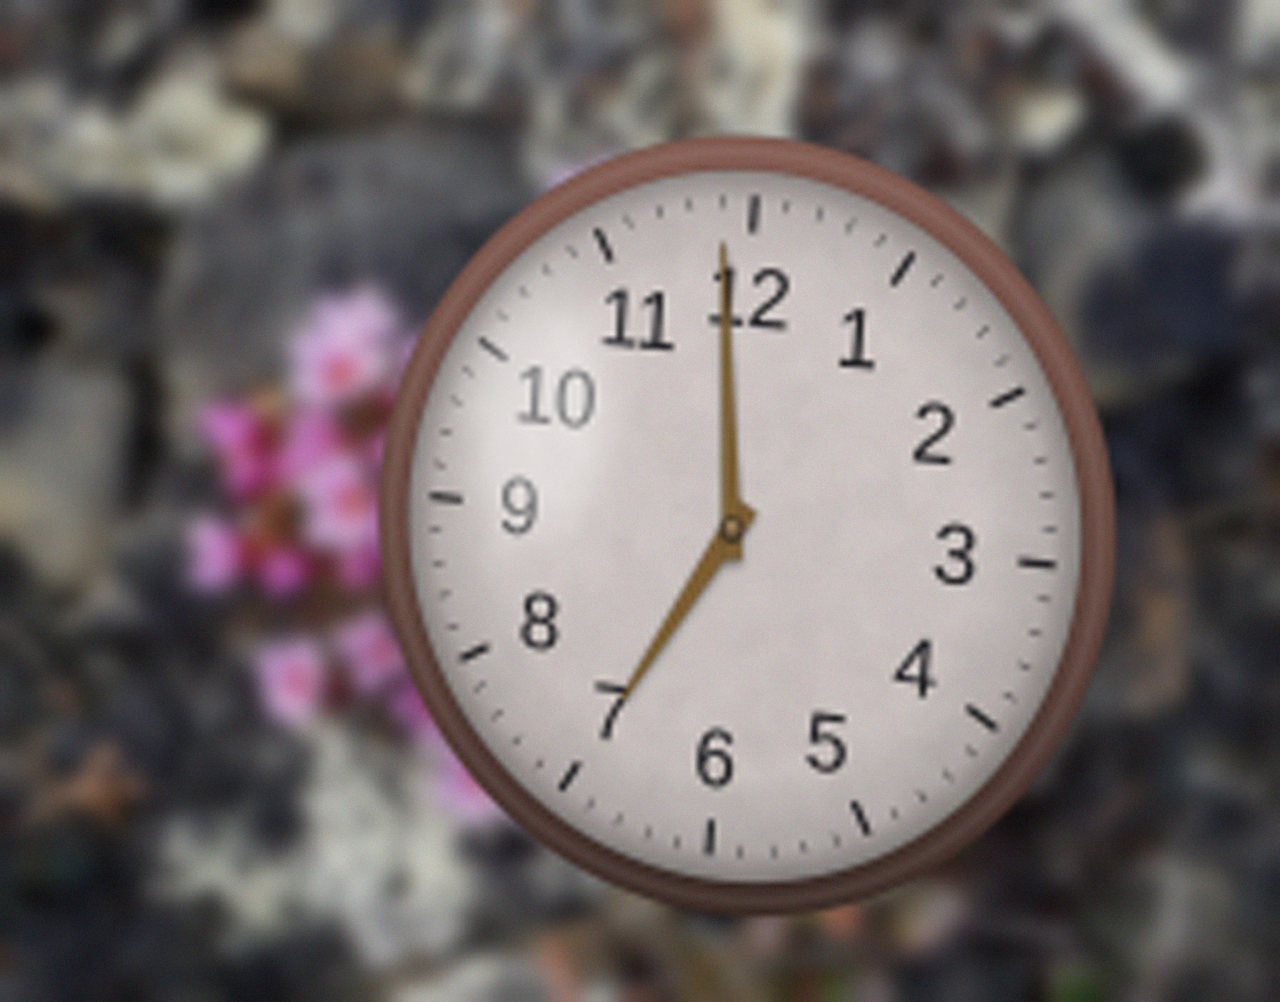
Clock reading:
**6:59**
